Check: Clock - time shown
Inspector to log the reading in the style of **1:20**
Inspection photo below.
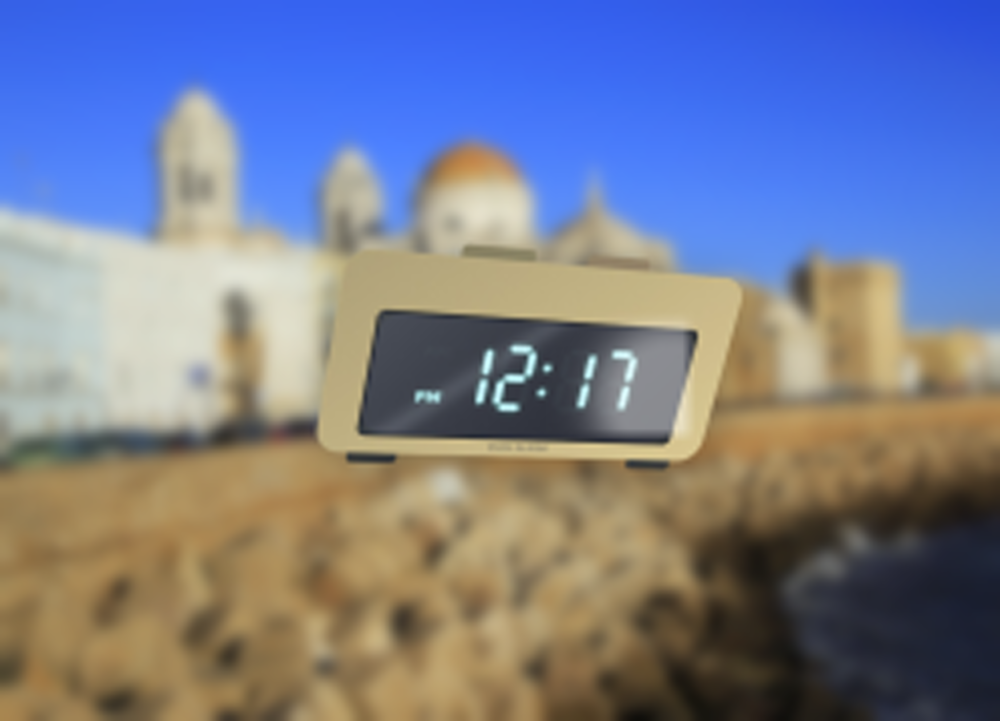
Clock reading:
**12:17**
